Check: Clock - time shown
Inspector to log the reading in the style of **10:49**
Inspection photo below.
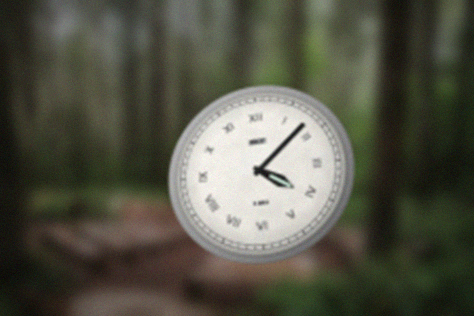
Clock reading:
**4:08**
